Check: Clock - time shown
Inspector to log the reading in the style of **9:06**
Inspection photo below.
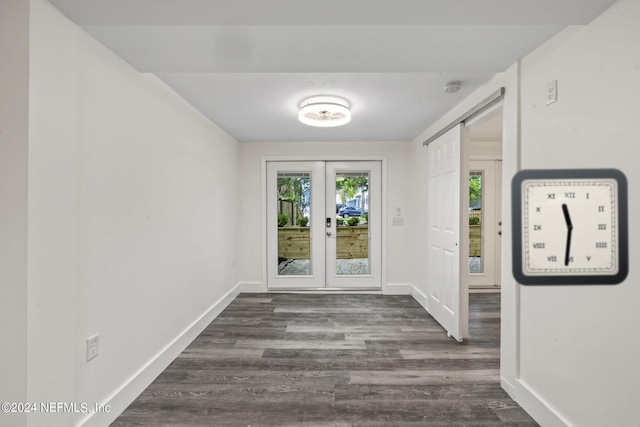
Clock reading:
**11:31**
